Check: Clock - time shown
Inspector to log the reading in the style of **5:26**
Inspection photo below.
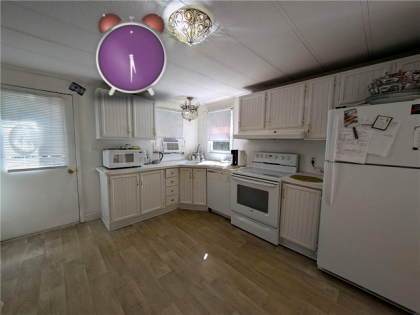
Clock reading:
**5:30**
